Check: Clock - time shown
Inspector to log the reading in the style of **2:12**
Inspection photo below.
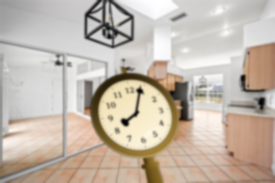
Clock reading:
**8:04**
